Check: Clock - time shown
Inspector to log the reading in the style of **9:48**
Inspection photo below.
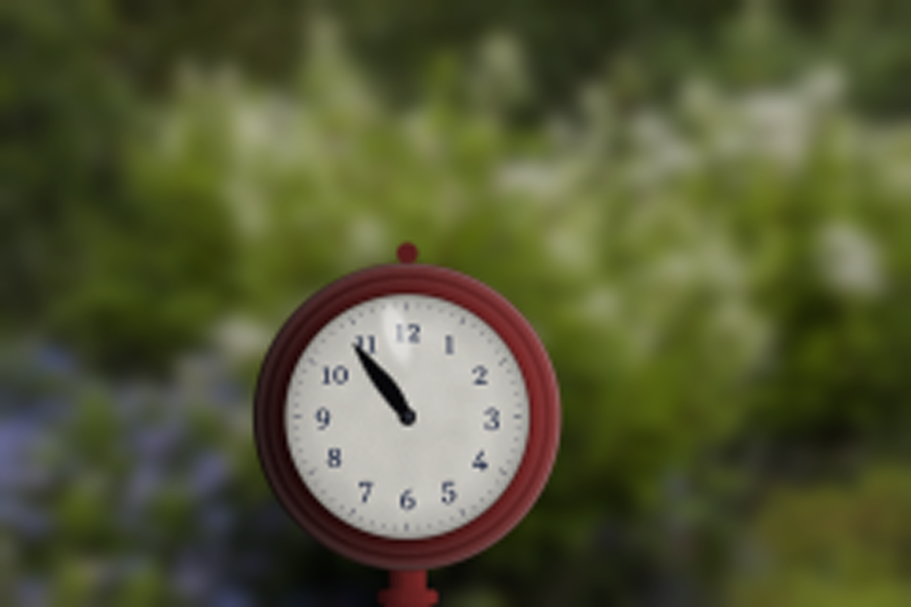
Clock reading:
**10:54**
